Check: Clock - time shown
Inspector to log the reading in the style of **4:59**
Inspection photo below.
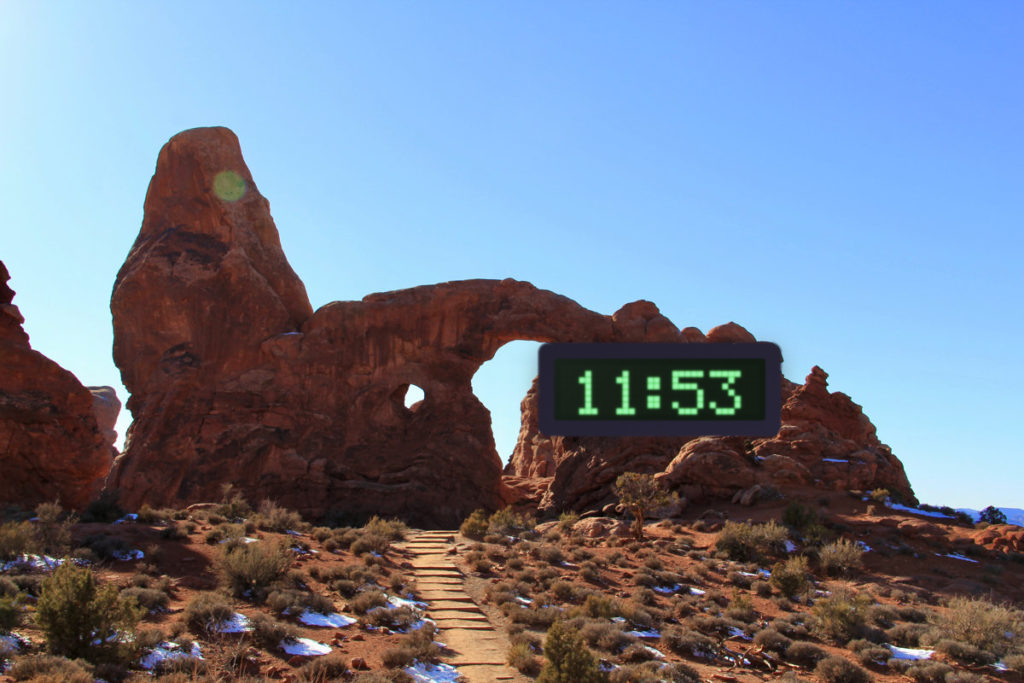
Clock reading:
**11:53**
